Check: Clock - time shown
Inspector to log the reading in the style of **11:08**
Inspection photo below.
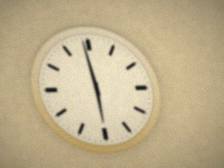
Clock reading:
**5:59**
